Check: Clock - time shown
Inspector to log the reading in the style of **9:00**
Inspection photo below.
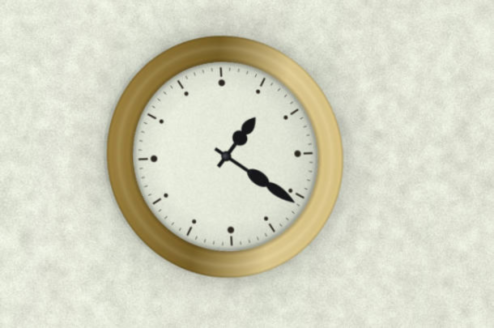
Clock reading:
**1:21**
